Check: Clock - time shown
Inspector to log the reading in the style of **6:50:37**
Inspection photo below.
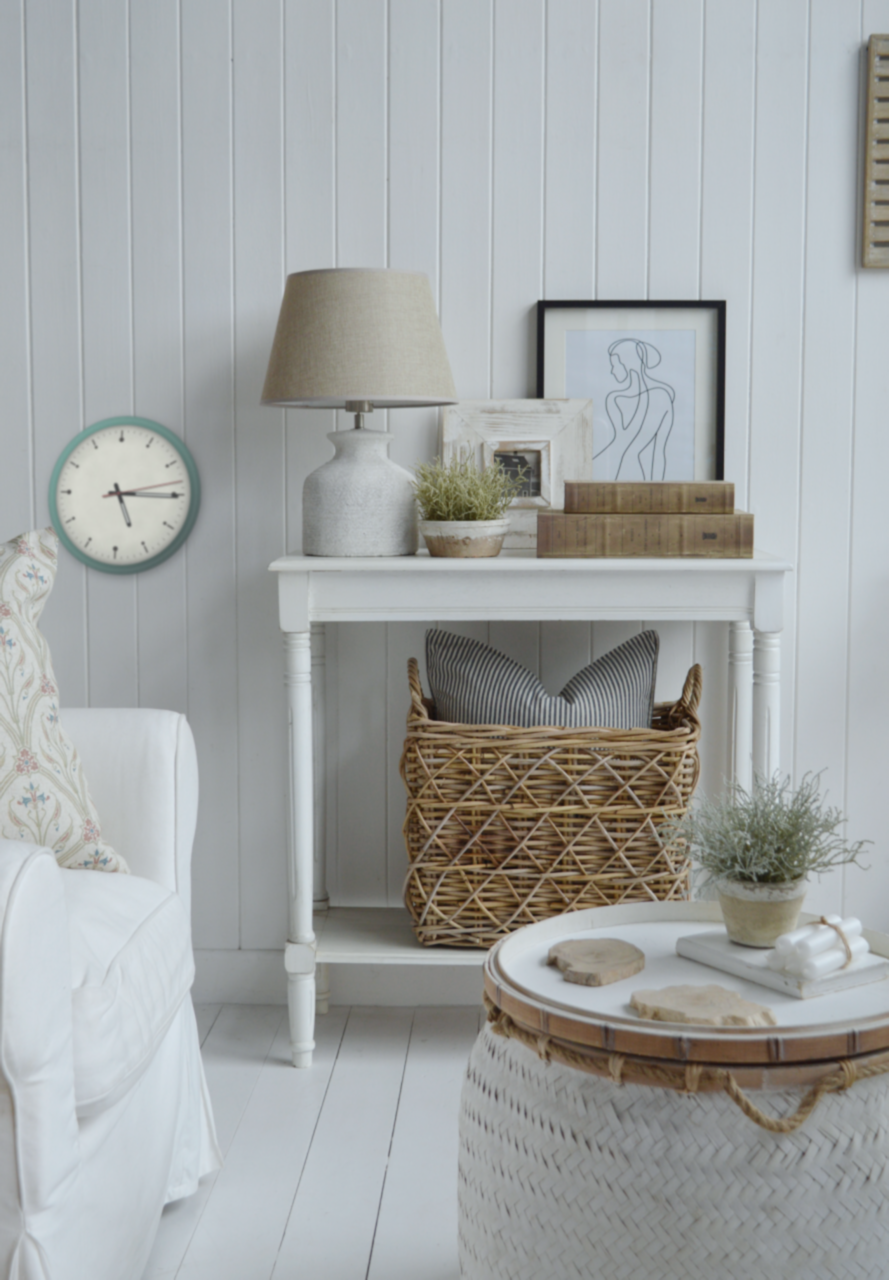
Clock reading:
**5:15:13**
